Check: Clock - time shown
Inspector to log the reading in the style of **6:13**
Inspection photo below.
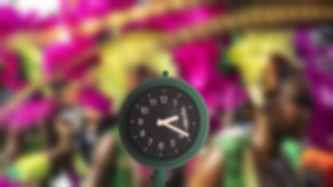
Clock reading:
**2:19**
